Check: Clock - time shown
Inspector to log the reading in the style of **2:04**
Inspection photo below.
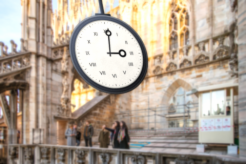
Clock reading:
**3:01**
